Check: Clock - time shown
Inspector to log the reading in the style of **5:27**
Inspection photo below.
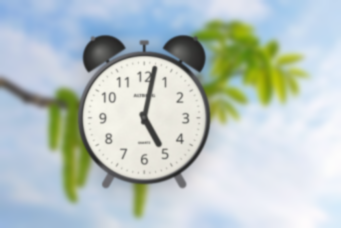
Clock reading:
**5:02**
